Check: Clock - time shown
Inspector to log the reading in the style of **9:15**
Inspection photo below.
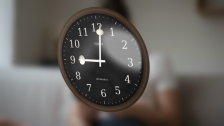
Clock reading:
**9:01**
